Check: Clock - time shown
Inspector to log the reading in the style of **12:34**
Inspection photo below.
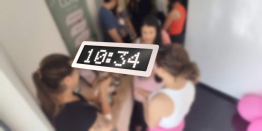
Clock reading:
**10:34**
